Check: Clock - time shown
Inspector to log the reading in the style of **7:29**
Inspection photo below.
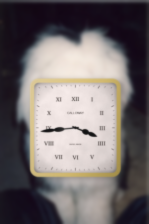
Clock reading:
**3:44**
